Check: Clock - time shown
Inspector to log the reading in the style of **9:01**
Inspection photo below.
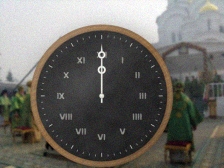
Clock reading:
**12:00**
